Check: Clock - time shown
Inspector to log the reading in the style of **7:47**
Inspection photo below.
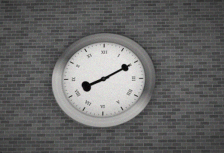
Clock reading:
**8:10**
